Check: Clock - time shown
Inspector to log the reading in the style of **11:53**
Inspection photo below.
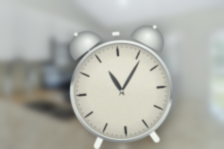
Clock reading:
**11:06**
